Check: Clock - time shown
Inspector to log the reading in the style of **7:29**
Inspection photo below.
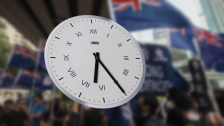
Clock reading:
**6:25**
